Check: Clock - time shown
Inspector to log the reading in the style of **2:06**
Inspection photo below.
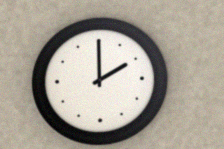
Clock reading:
**2:00**
